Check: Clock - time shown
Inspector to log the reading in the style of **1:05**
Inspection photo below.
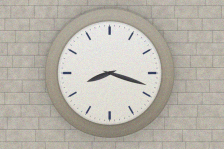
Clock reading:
**8:18**
